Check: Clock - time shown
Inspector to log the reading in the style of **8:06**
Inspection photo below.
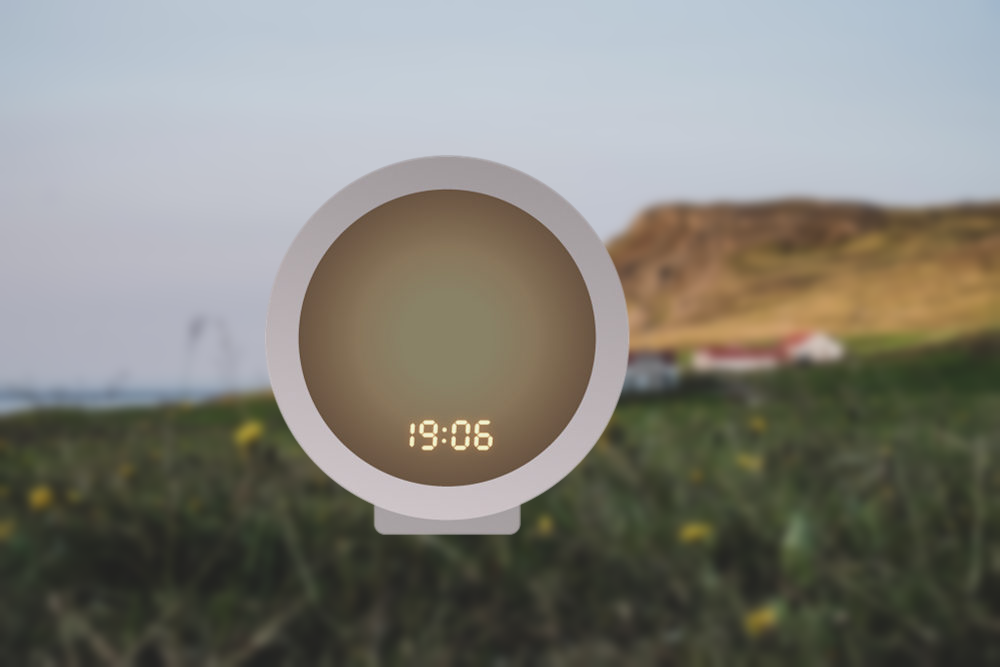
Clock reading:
**19:06**
